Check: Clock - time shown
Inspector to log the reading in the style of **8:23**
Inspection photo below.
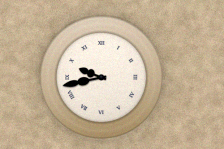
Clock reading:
**9:43**
